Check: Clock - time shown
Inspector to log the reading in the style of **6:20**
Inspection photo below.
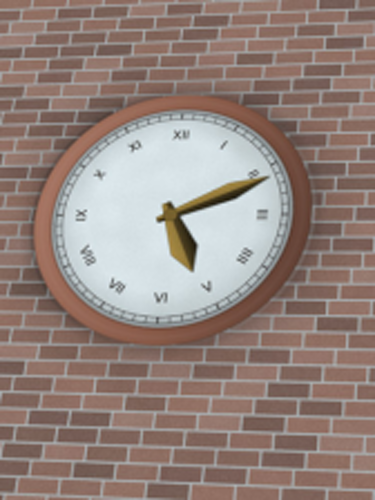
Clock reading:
**5:11**
